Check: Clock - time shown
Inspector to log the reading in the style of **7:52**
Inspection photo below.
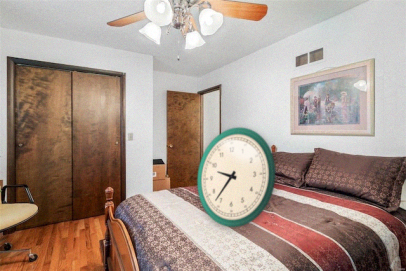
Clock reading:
**9:37**
